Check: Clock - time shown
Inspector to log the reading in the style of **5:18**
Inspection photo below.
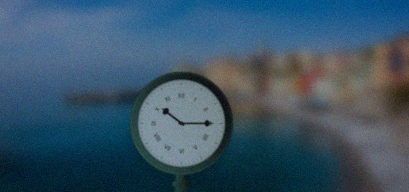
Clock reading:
**10:15**
